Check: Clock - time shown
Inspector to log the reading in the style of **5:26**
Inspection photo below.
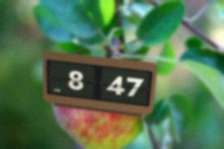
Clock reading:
**8:47**
